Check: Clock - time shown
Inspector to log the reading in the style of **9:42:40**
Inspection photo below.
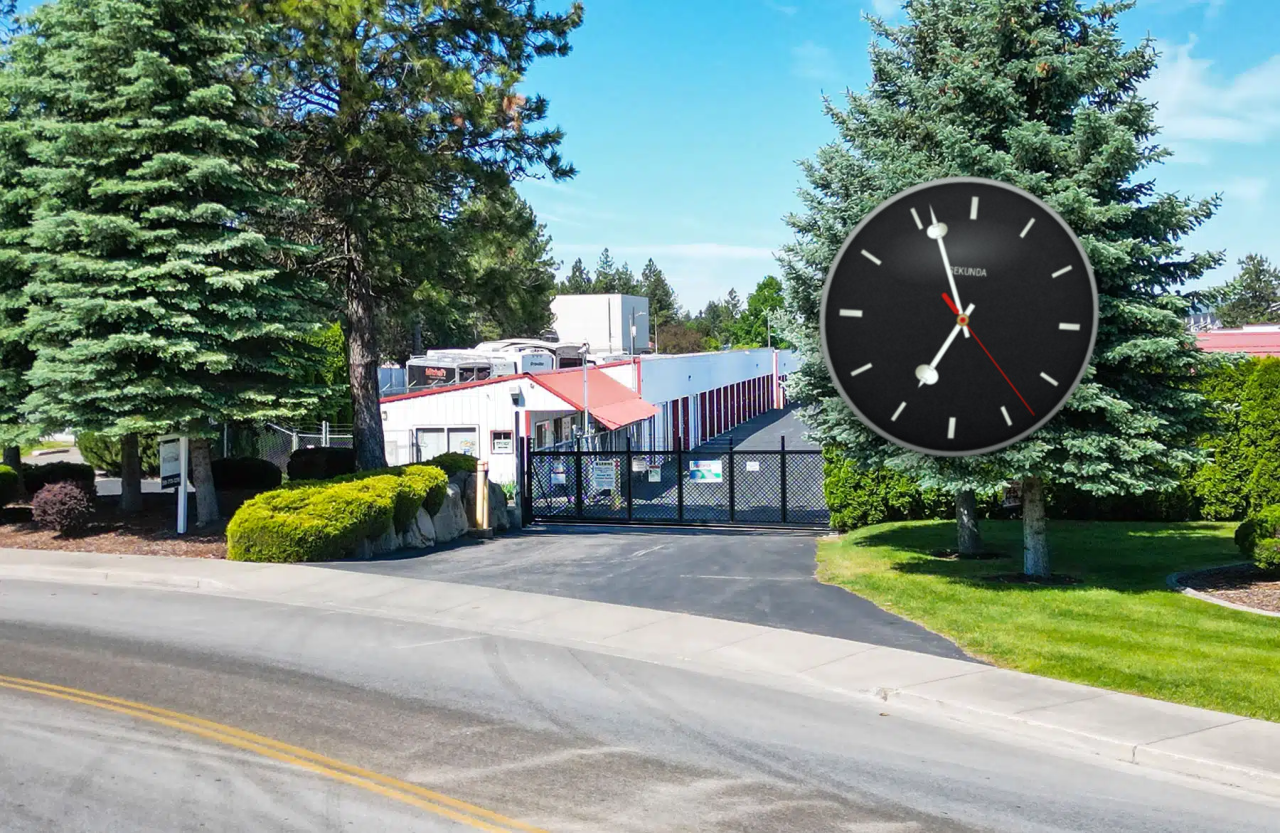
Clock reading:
**6:56:23**
